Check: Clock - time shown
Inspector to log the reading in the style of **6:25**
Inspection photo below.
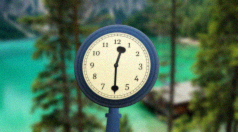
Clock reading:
**12:30**
